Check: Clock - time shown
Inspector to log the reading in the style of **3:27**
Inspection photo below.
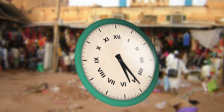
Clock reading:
**5:24**
